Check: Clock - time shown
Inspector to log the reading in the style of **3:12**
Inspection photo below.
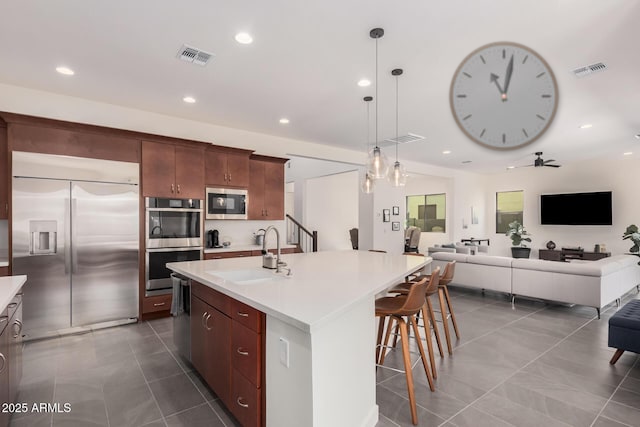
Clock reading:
**11:02**
